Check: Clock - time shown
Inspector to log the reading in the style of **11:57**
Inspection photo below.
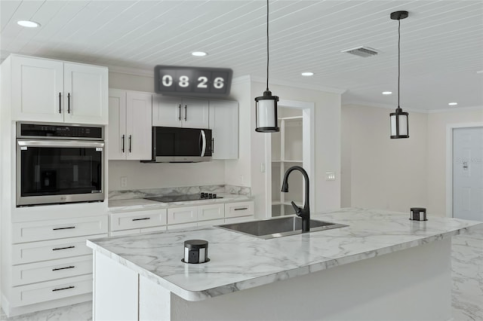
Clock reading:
**8:26**
